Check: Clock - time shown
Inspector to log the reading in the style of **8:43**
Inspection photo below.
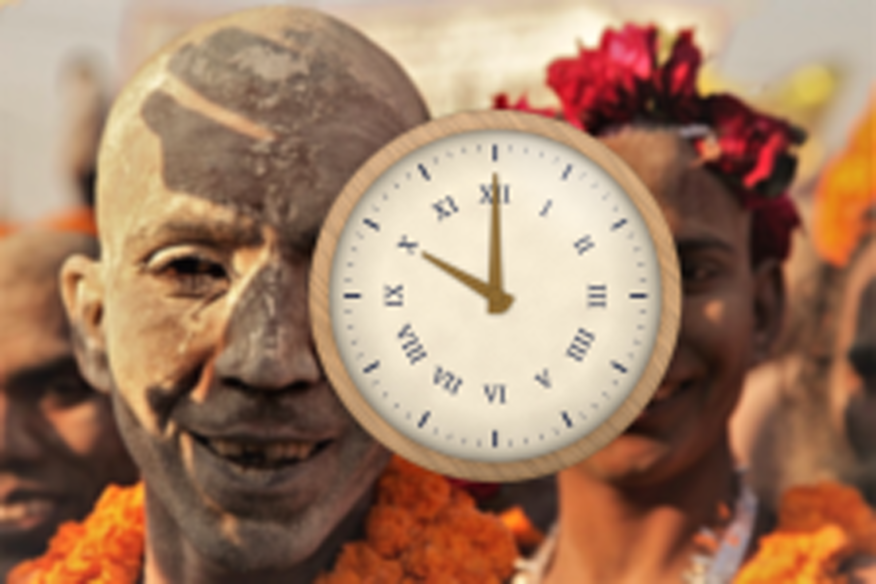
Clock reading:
**10:00**
